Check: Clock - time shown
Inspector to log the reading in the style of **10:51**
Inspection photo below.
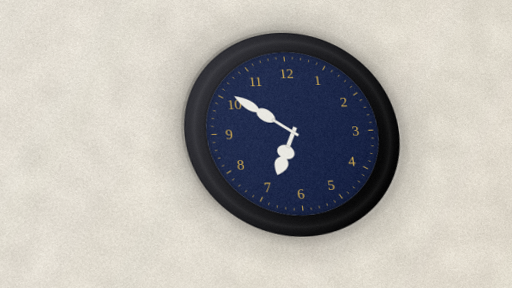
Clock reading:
**6:51**
